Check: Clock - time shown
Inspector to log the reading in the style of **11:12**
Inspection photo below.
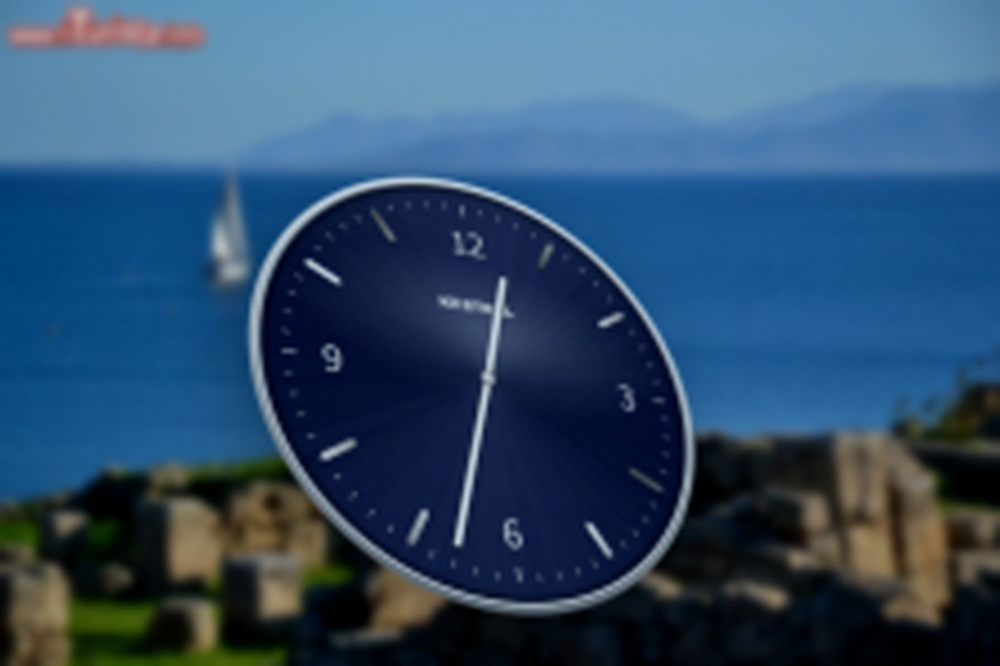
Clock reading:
**12:33**
